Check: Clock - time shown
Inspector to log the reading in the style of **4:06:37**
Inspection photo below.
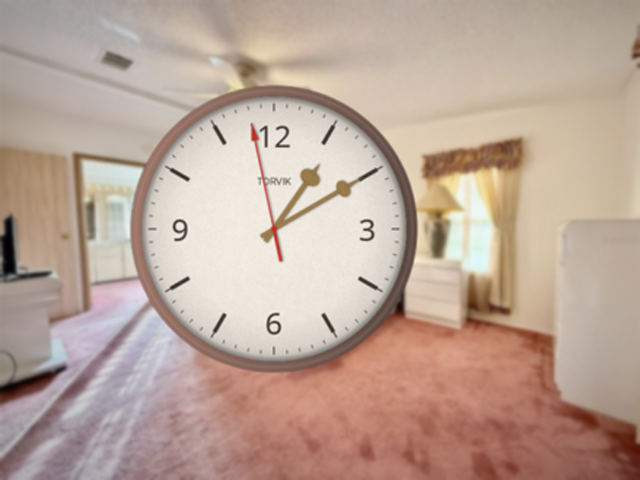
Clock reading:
**1:09:58**
